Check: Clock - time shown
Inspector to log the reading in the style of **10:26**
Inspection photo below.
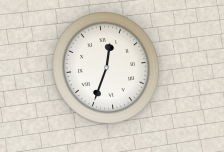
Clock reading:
**12:35**
